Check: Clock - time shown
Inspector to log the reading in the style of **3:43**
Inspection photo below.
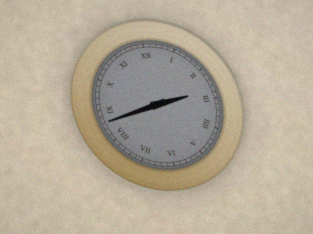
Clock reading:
**2:43**
